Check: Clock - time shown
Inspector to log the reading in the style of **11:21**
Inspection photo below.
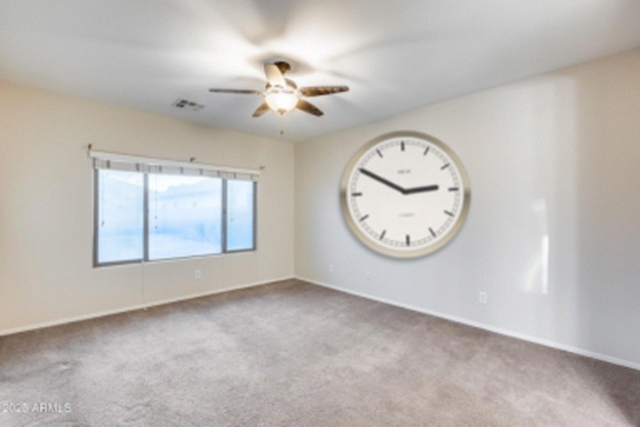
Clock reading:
**2:50**
